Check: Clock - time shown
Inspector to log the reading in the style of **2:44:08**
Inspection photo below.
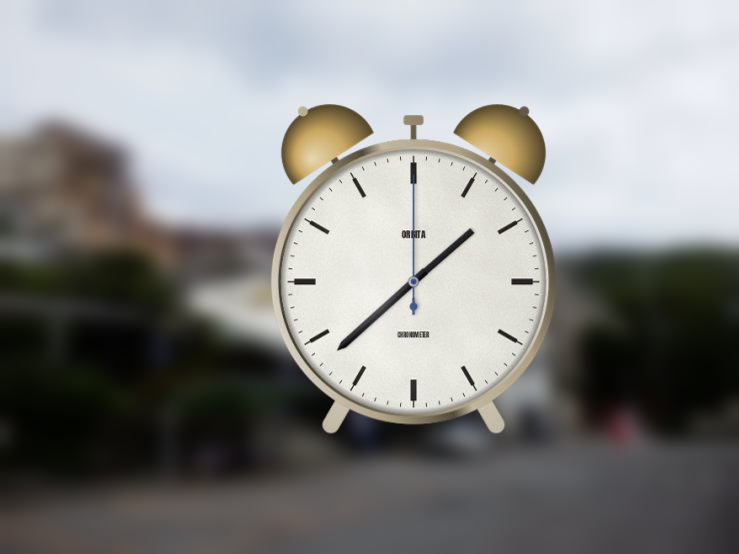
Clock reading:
**1:38:00**
